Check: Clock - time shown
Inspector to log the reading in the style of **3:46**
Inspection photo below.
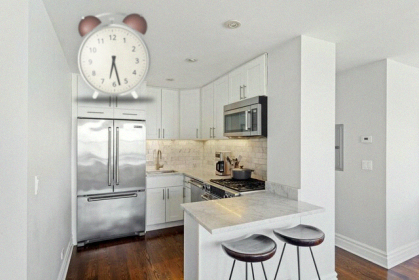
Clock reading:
**6:28**
